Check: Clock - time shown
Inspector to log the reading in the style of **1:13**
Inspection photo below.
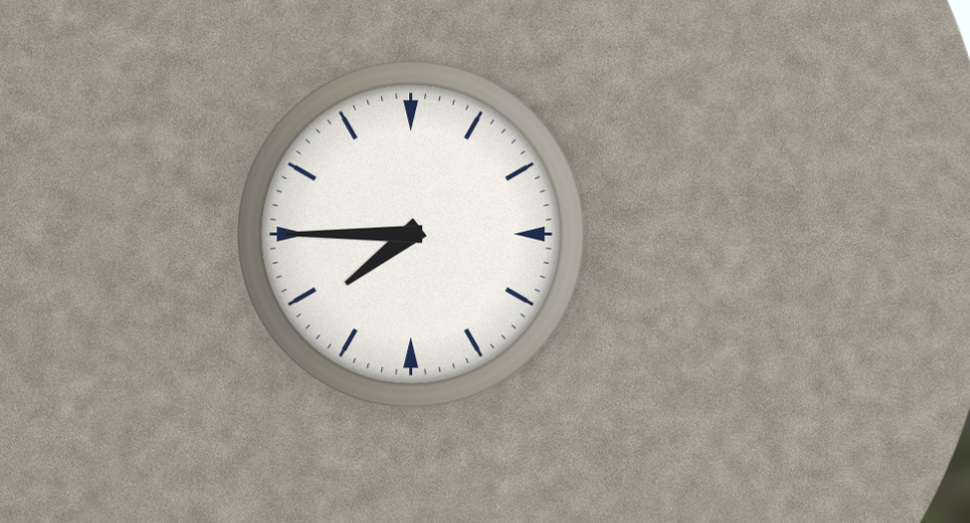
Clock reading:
**7:45**
